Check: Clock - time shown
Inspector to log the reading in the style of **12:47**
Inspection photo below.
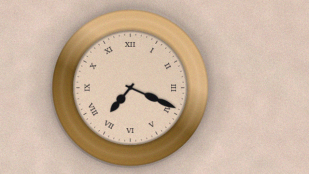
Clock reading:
**7:19**
